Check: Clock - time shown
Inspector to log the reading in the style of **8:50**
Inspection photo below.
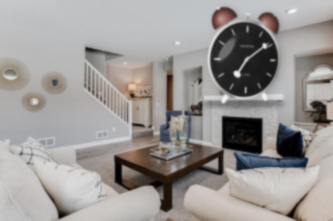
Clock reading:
**7:09**
